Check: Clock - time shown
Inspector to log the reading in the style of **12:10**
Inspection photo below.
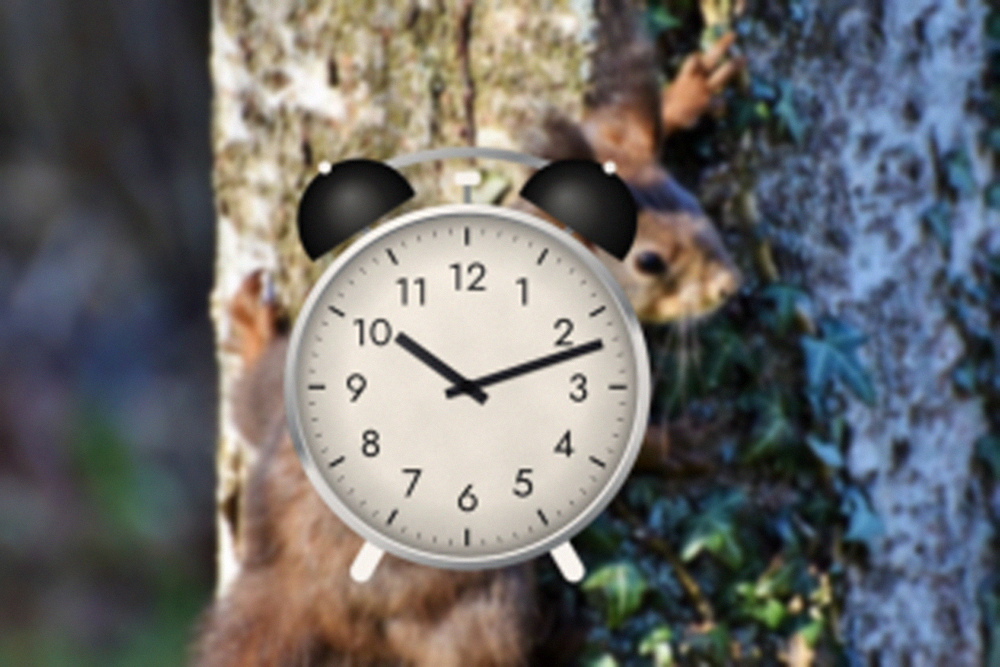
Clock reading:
**10:12**
